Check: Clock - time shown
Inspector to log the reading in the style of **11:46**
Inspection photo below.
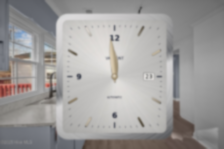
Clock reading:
**11:59**
